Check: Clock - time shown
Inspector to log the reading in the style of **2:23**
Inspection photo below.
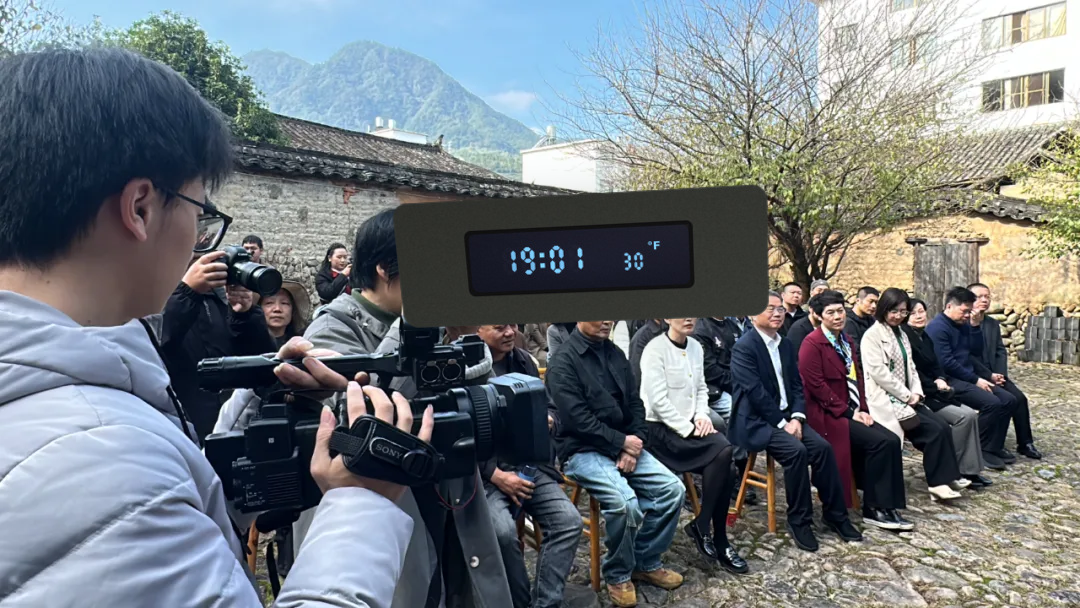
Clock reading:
**19:01**
